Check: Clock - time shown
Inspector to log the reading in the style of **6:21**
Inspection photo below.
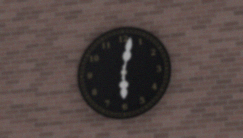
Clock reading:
**6:02**
